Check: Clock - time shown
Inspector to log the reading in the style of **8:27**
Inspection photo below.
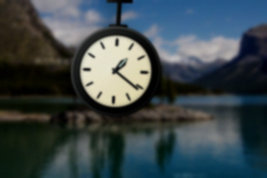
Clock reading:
**1:21**
